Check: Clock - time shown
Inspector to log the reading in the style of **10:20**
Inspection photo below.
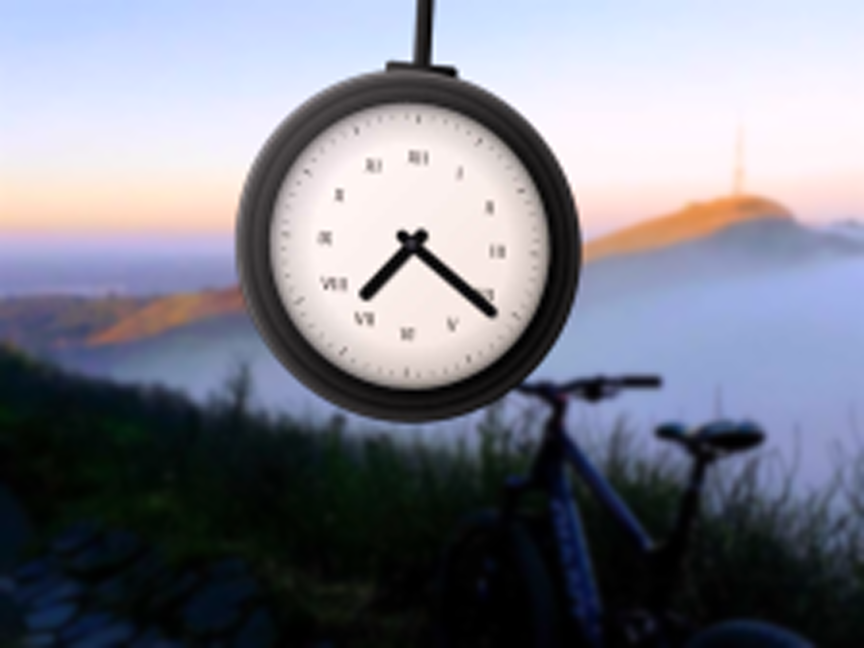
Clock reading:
**7:21**
